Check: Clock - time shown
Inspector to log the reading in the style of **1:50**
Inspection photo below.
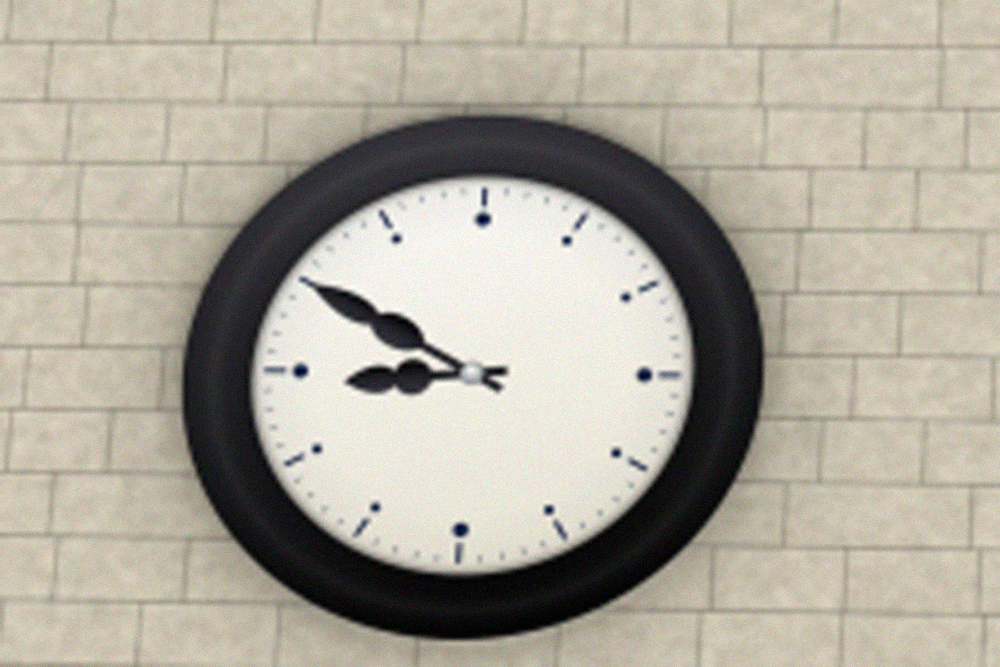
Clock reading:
**8:50**
